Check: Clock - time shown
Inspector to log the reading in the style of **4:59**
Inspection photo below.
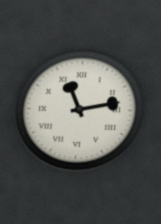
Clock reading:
**11:13**
